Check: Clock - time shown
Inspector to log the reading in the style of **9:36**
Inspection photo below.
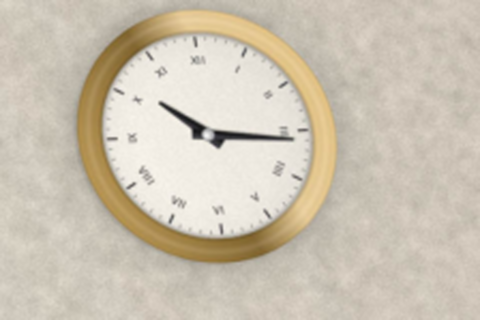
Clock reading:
**10:16**
